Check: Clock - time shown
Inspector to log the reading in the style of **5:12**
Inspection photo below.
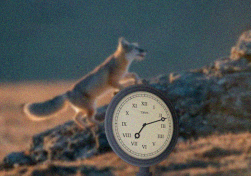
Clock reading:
**7:12**
